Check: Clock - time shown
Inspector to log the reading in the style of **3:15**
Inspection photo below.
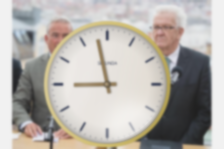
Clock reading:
**8:58**
